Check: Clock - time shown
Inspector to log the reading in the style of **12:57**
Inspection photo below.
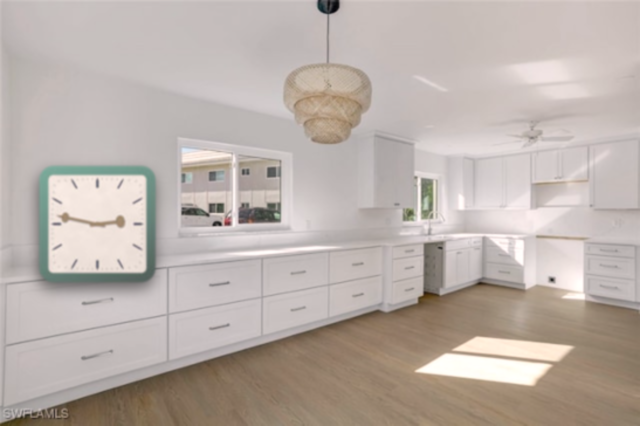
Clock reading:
**2:47**
